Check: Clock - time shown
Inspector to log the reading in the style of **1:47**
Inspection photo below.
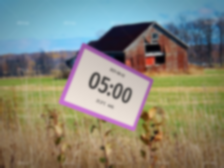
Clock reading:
**5:00**
